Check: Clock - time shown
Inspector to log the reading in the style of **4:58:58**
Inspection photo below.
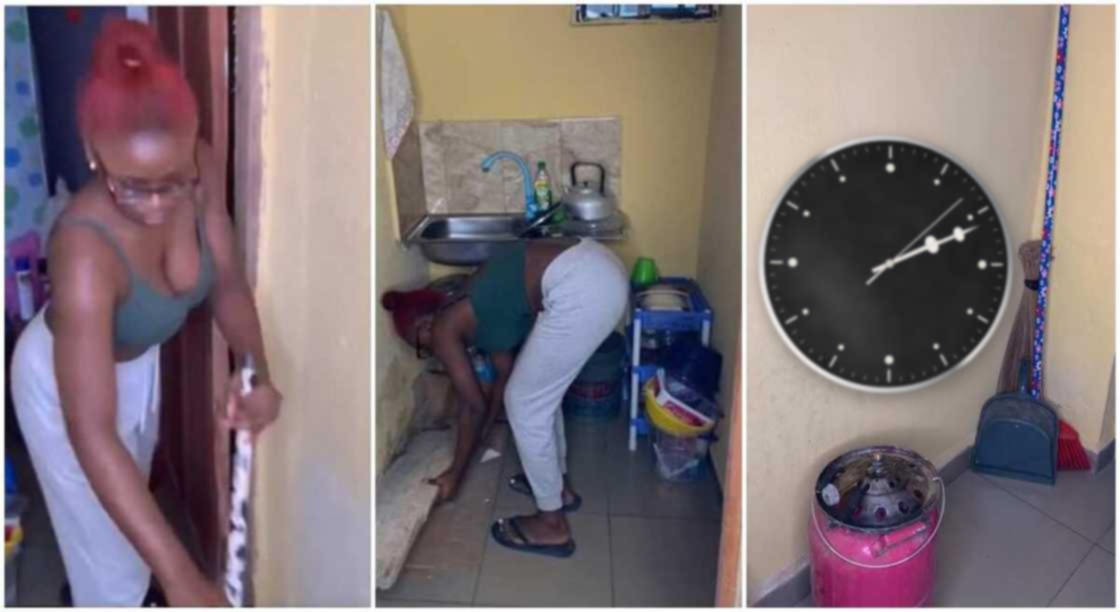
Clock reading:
**2:11:08**
